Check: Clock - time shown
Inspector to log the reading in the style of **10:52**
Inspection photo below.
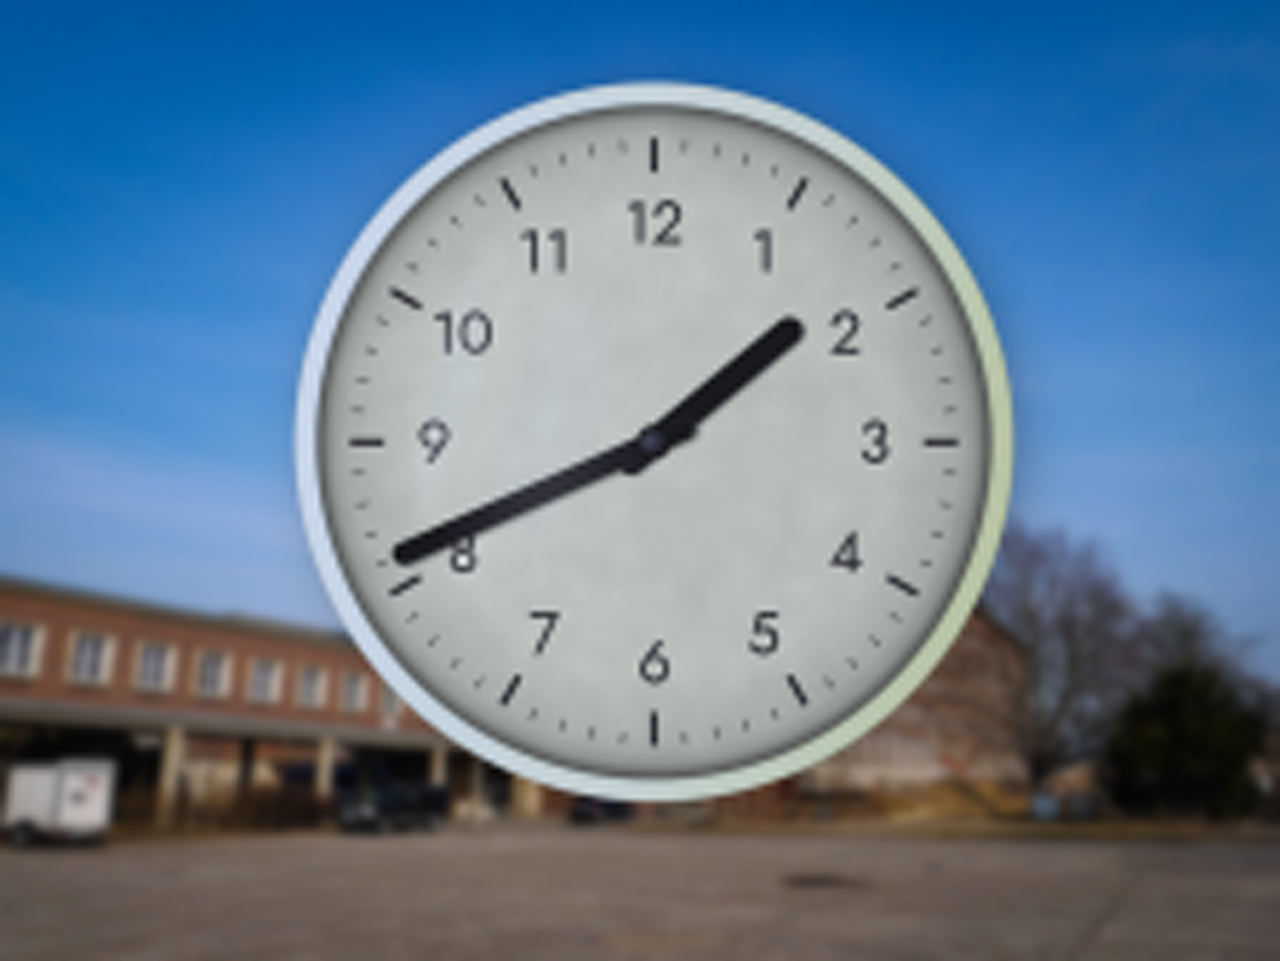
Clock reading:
**1:41**
